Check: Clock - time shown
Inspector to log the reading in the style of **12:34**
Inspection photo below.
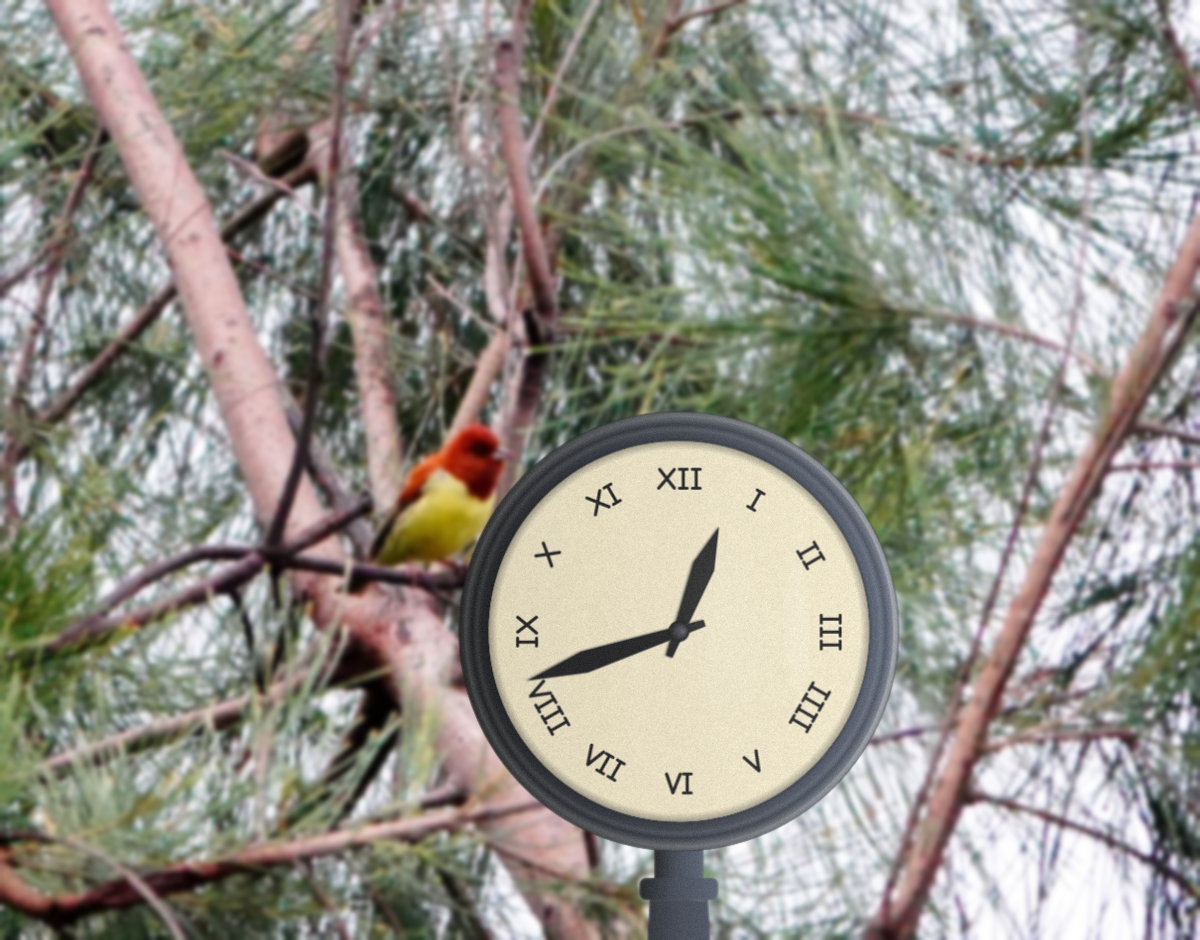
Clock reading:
**12:42**
